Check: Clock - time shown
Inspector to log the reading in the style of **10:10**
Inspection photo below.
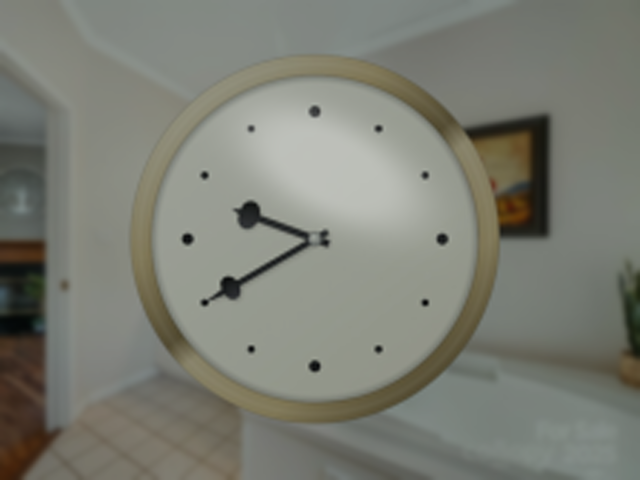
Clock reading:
**9:40**
